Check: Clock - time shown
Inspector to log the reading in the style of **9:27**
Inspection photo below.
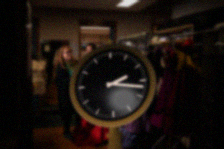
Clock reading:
**2:17**
